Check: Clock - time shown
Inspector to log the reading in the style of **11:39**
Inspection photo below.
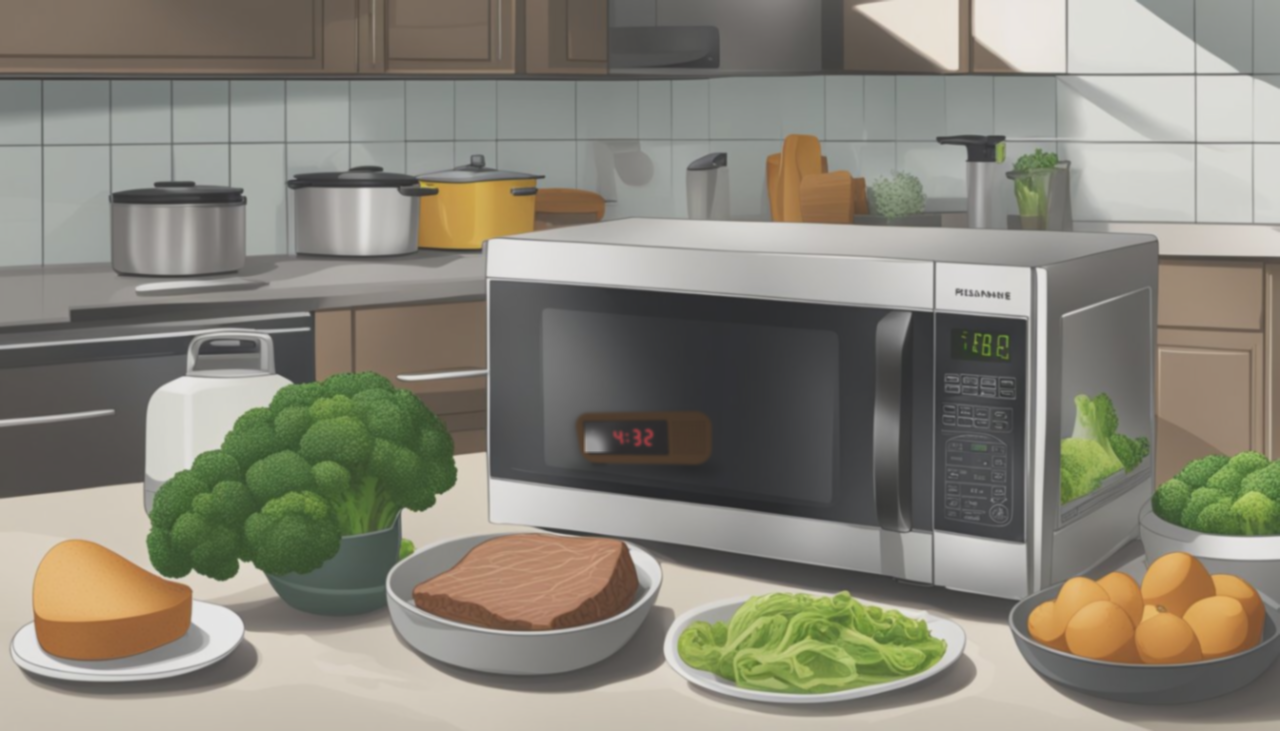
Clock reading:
**4:32**
